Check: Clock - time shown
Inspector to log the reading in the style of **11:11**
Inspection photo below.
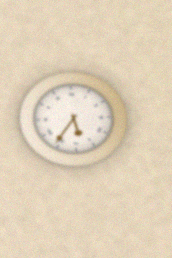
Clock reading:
**5:36**
